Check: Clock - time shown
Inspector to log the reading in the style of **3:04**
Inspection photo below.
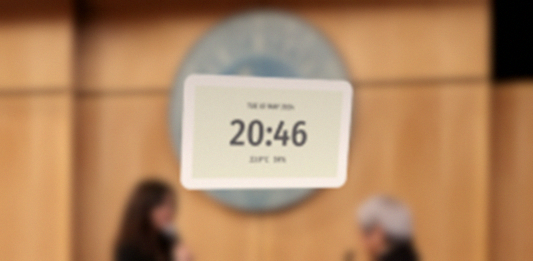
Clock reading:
**20:46**
